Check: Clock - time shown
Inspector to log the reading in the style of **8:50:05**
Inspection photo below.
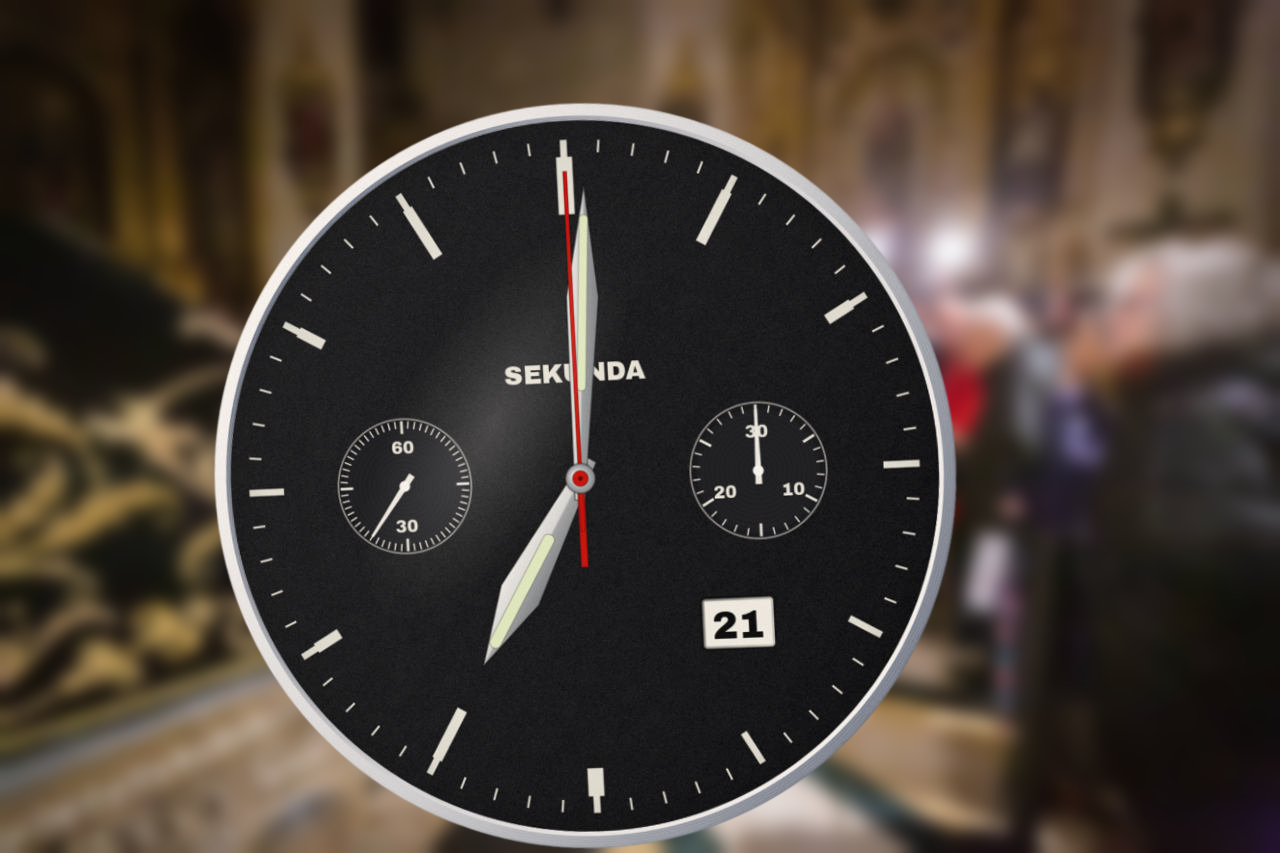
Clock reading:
**7:00:36**
